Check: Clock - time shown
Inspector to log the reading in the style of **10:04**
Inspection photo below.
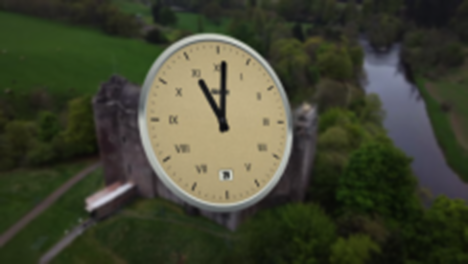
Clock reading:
**11:01**
